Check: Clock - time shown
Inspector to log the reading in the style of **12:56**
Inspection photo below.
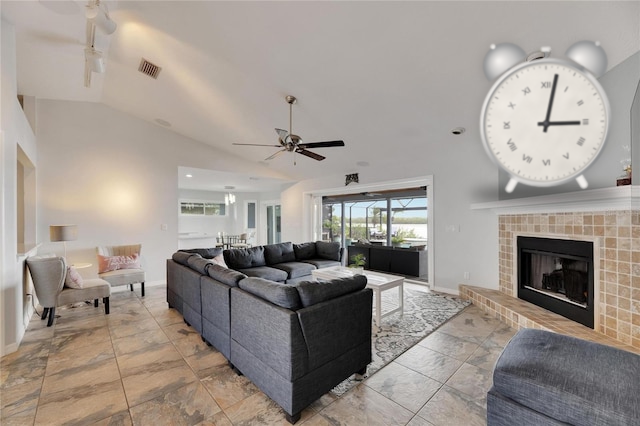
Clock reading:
**3:02**
